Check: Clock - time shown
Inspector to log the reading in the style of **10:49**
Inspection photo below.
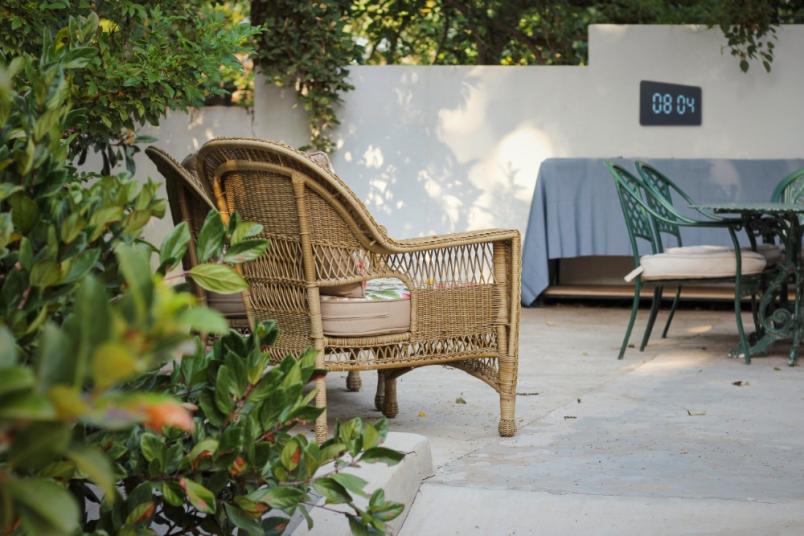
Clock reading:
**8:04**
